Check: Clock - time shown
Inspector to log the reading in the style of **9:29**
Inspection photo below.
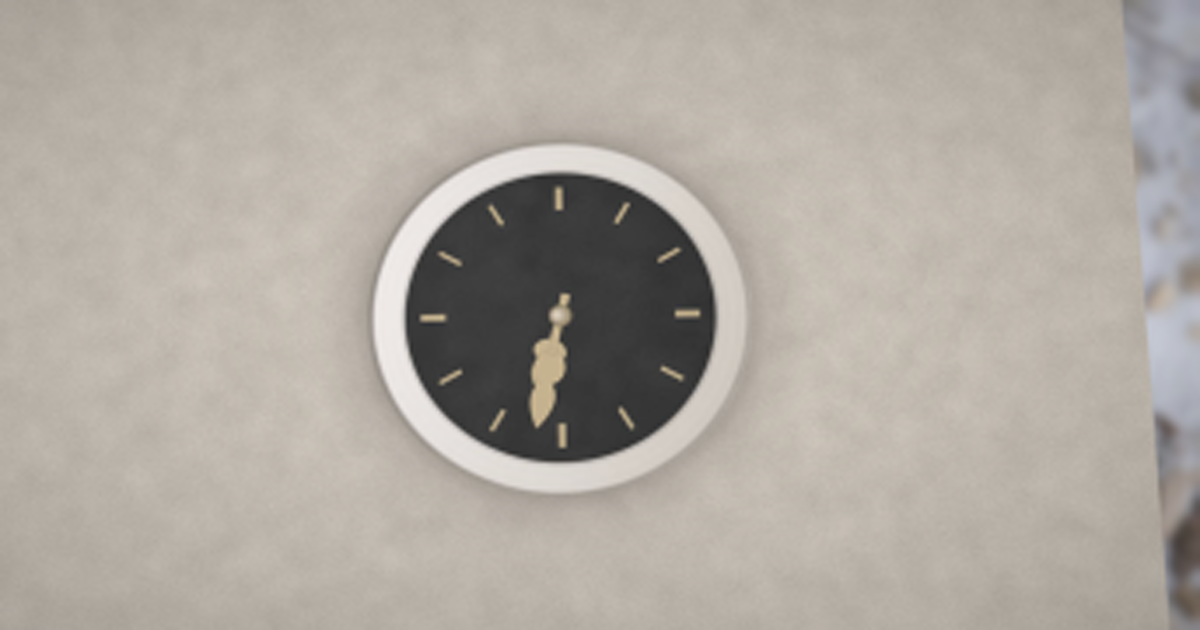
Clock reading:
**6:32**
